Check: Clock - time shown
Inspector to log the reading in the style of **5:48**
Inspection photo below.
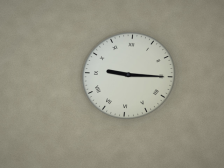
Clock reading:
**9:15**
